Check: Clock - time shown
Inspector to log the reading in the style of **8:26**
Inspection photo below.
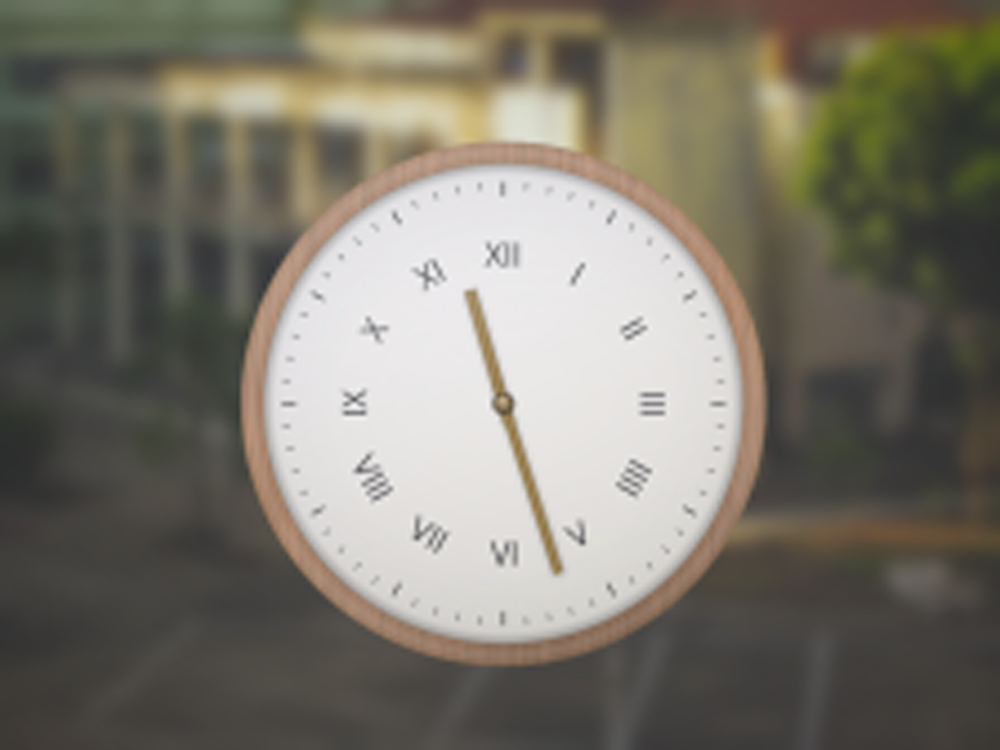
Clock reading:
**11:27**
